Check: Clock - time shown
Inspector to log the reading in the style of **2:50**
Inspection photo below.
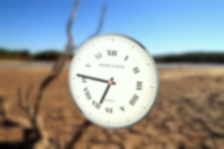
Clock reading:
**6:46**
